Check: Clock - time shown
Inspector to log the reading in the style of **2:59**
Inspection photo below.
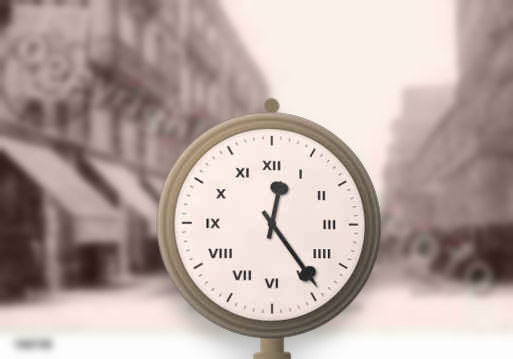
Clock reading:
**12:24**
